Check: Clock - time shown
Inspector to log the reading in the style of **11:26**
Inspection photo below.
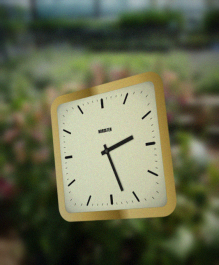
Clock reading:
**2:27**
